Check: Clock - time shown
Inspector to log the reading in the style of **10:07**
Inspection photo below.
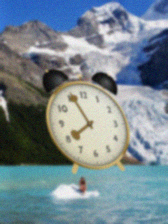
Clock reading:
**7:56**
